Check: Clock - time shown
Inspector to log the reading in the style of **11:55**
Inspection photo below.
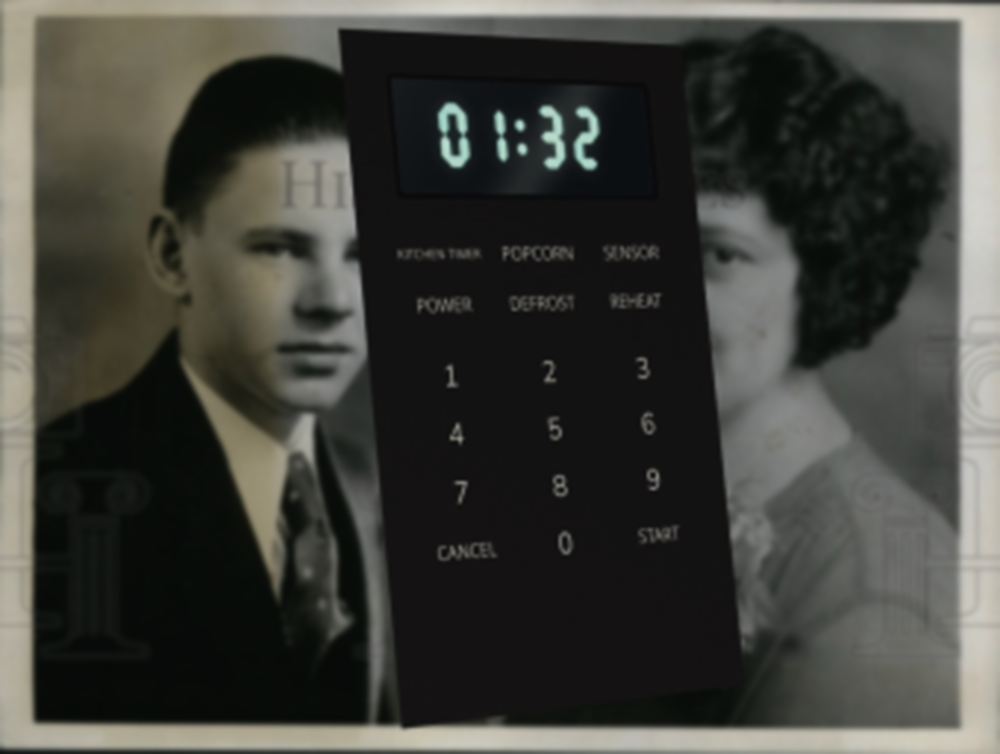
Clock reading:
**1:32**
